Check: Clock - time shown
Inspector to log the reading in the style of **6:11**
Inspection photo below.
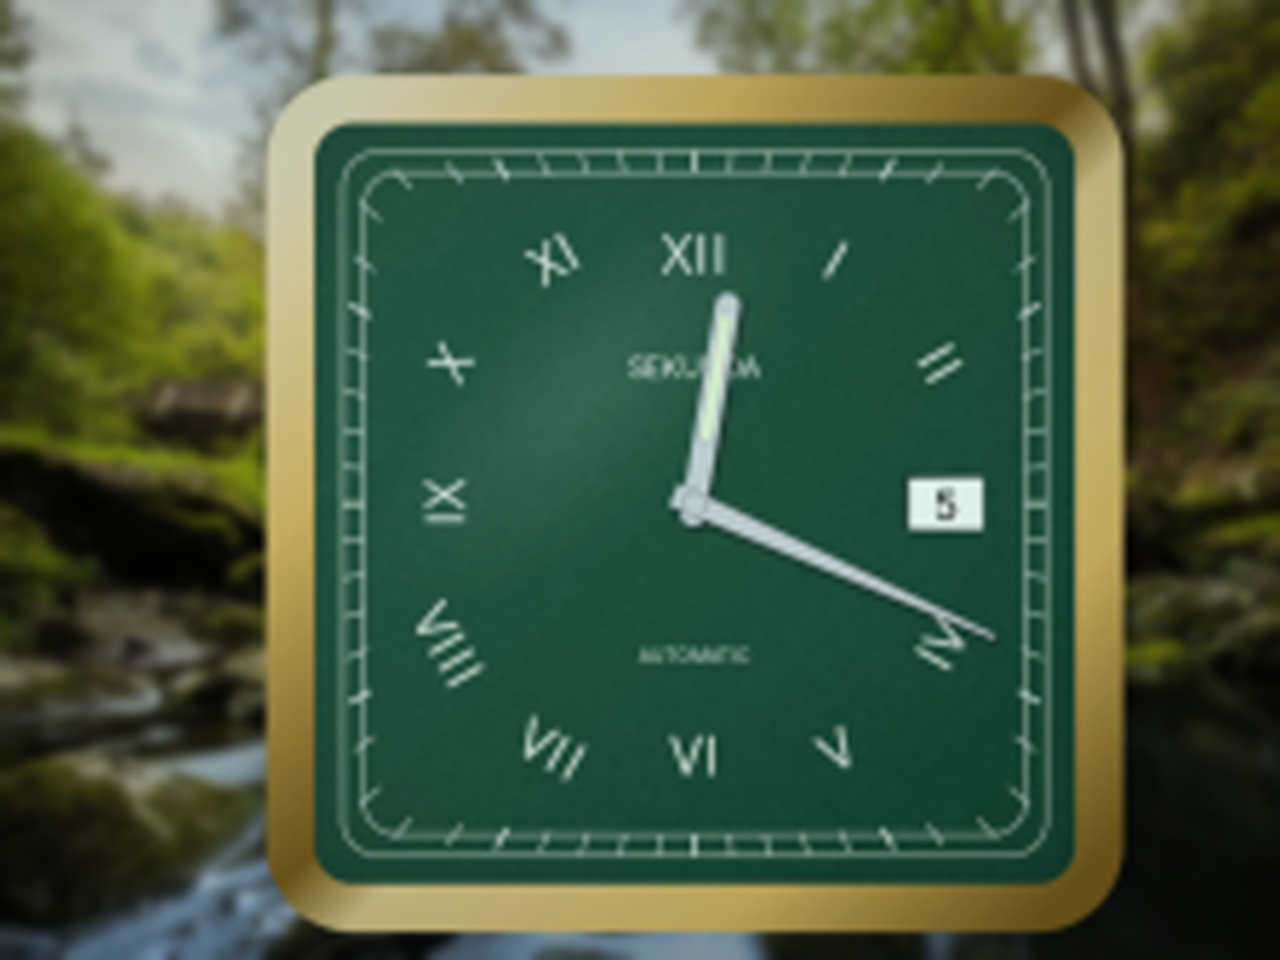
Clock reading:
**12:19**
